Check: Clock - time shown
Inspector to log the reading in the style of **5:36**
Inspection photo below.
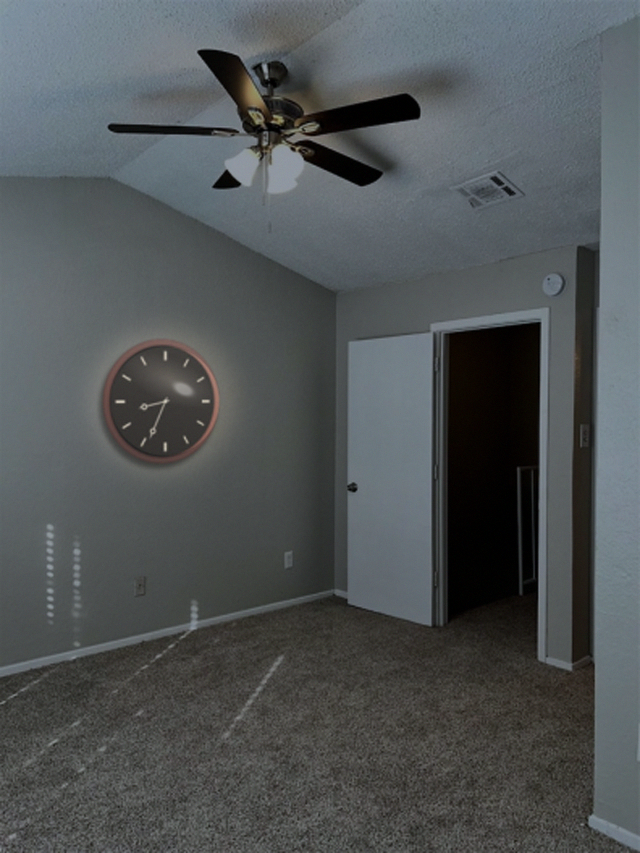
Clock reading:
**8:34**
